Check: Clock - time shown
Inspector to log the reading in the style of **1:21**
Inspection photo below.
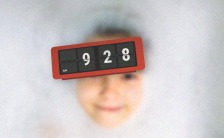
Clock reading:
**9:28**
